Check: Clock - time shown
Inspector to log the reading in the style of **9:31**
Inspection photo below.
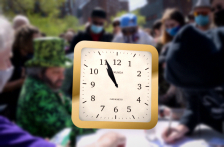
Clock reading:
**10:56**
